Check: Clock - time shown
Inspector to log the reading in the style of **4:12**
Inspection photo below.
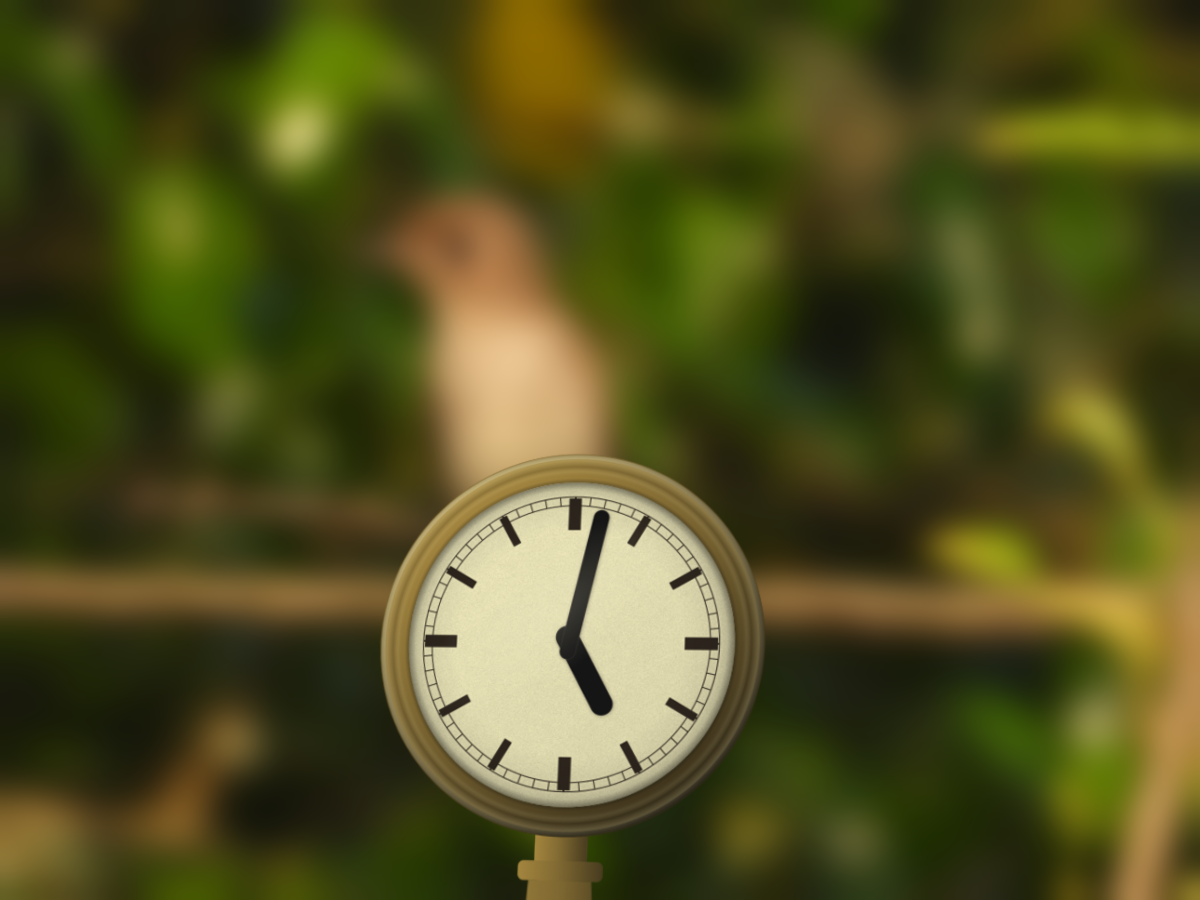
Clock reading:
**5:02**
